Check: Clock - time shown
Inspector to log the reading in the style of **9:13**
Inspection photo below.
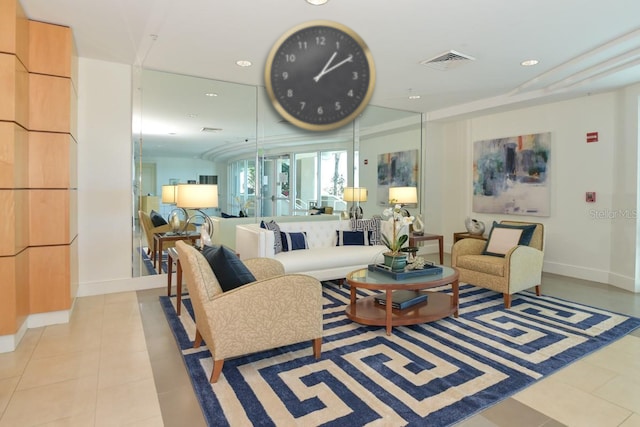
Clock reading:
**1:10**
